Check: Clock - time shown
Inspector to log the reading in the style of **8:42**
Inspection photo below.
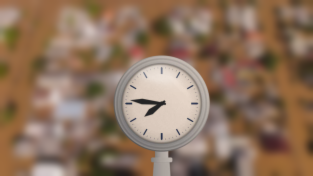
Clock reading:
**7:46**
